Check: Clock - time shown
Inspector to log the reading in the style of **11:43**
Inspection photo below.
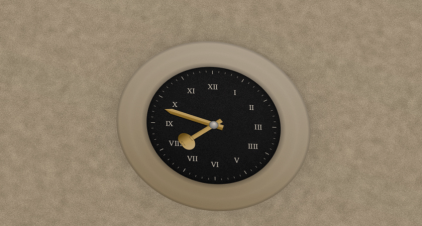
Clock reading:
**7:48**
